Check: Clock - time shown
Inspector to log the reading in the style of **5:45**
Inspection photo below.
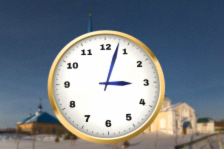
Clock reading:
**3:03**
